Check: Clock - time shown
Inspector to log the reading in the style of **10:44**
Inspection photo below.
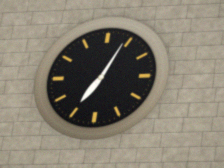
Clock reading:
**7:04**
